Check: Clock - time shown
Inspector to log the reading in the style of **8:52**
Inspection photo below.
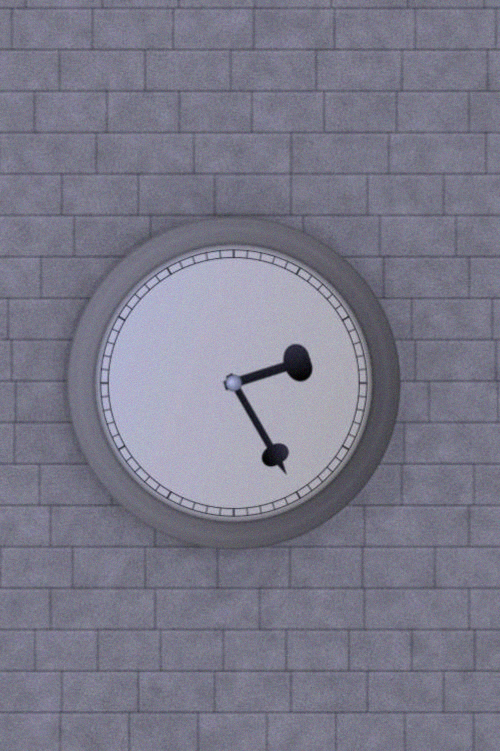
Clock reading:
**2:25**
